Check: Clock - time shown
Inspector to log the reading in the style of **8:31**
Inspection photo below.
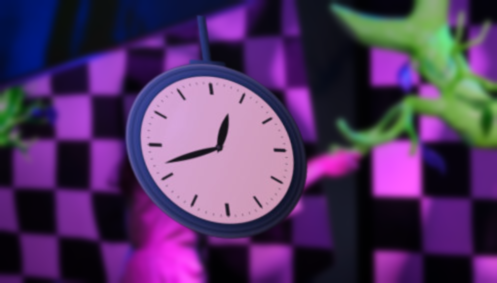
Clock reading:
**12:42**
